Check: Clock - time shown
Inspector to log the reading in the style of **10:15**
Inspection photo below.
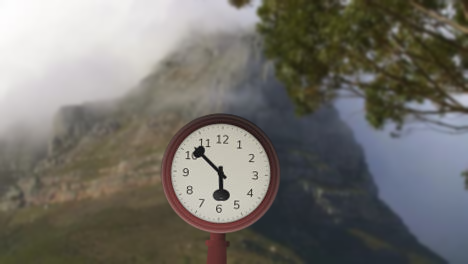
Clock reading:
**5:52**
